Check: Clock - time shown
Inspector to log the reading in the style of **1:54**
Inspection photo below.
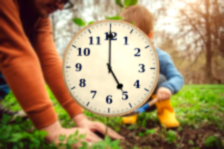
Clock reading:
**5:00**
